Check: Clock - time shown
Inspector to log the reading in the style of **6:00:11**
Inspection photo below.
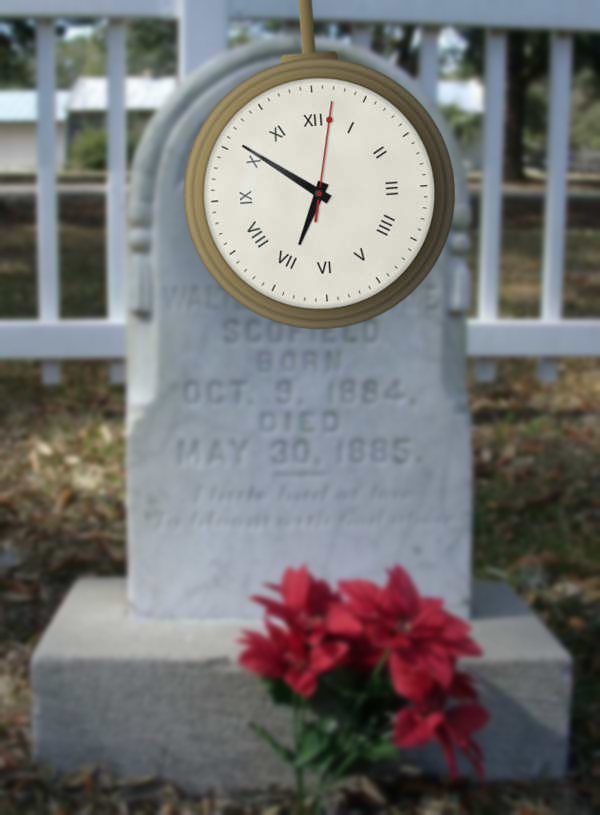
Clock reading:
**6:51:02**
